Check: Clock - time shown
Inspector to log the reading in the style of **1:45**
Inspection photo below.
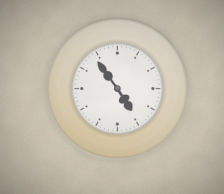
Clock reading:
**4:54**
